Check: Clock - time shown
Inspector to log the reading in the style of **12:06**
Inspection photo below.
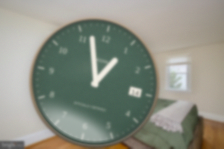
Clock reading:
**12:57**
